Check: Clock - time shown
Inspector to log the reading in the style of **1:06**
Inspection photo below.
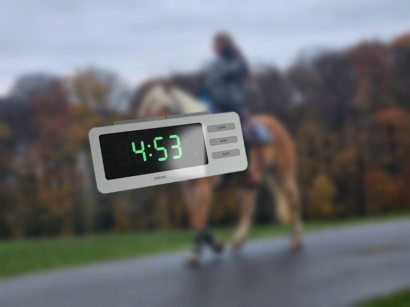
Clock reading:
**4:53**
